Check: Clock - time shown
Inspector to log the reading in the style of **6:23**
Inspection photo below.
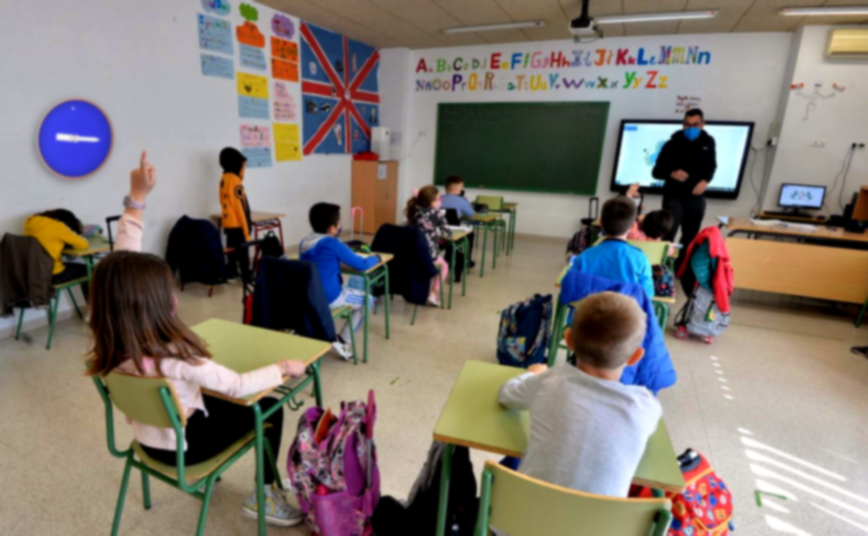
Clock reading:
**9:16**
